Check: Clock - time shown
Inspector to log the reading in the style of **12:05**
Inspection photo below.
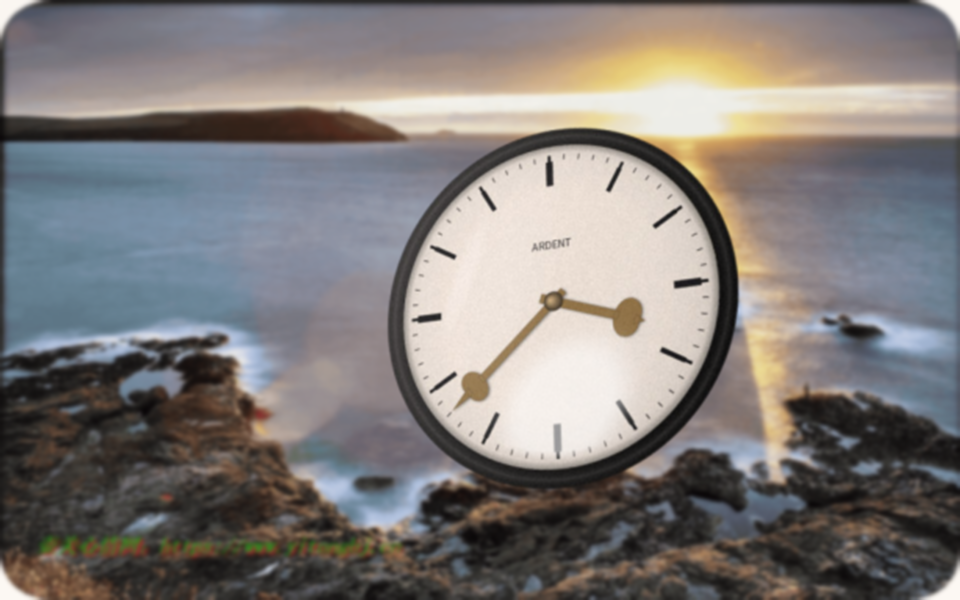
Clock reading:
**3:38**
